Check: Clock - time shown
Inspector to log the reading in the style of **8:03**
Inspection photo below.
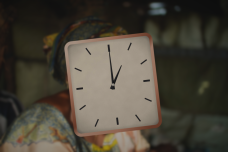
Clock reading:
**1:00**
